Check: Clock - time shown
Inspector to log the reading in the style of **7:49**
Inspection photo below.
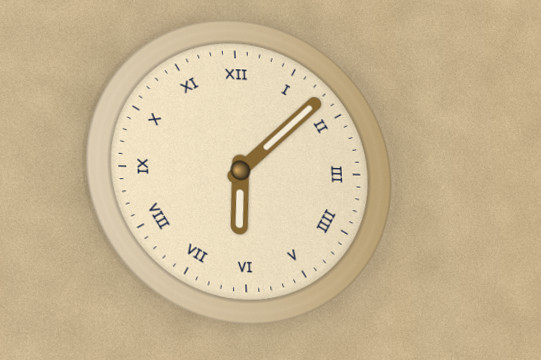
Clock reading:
**6:08**
